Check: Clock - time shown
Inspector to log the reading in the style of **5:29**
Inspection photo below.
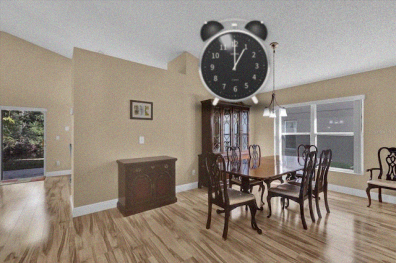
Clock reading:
**1:00**
